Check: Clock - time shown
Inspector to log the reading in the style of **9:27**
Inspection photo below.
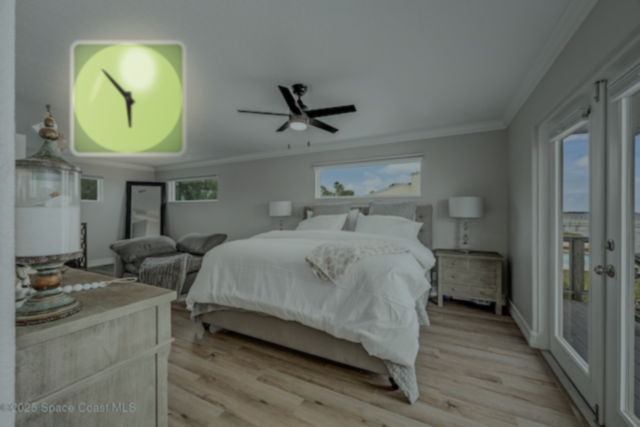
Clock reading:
**5:53**
